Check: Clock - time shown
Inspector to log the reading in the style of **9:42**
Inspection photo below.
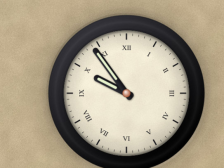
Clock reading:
**9:54**
